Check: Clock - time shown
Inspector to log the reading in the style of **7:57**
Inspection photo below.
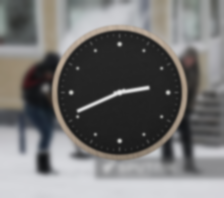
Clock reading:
**2:41**
